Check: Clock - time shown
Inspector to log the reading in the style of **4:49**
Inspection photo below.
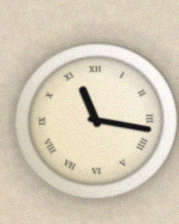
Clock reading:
**11:17**
